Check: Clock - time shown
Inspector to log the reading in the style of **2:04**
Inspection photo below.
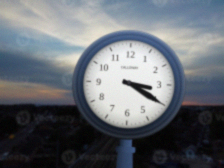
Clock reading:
**3:20**
